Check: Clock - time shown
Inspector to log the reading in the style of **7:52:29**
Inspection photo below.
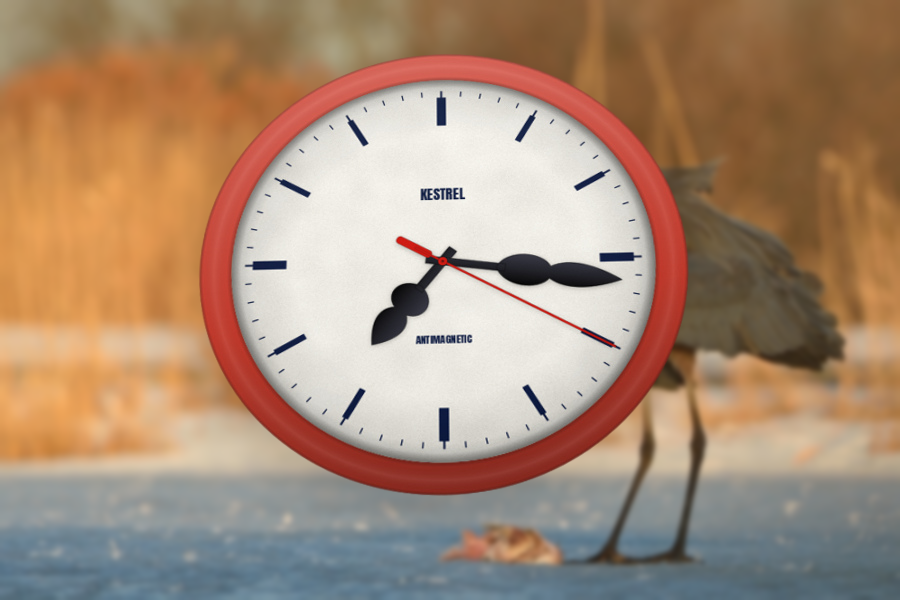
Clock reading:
**7:16:20**
